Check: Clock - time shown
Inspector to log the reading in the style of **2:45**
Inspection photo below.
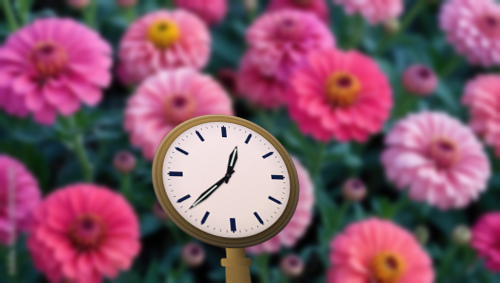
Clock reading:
**12:38**
